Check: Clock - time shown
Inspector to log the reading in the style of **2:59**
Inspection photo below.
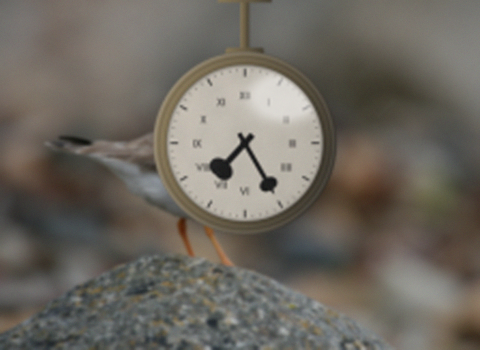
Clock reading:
**7:25**
